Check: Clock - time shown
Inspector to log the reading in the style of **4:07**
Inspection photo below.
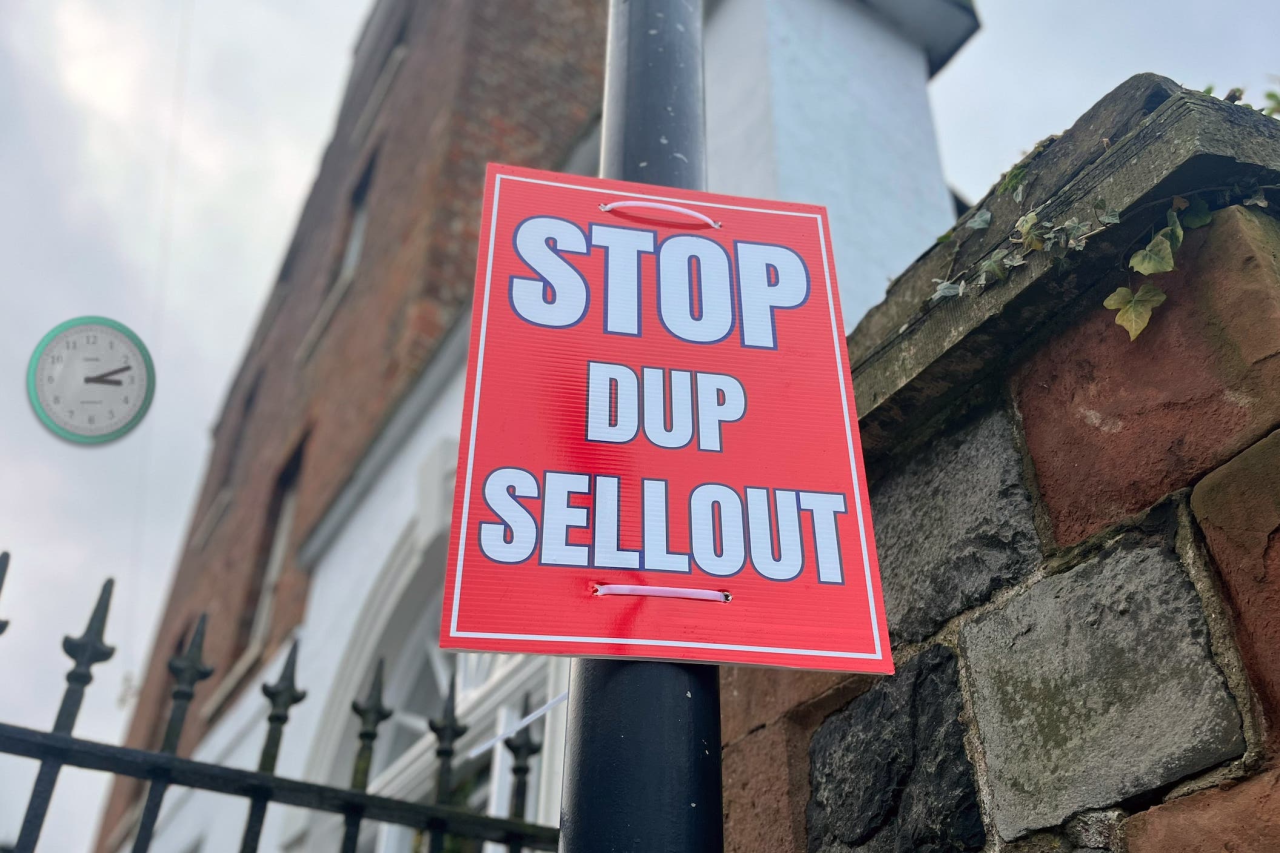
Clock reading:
**3:12**
